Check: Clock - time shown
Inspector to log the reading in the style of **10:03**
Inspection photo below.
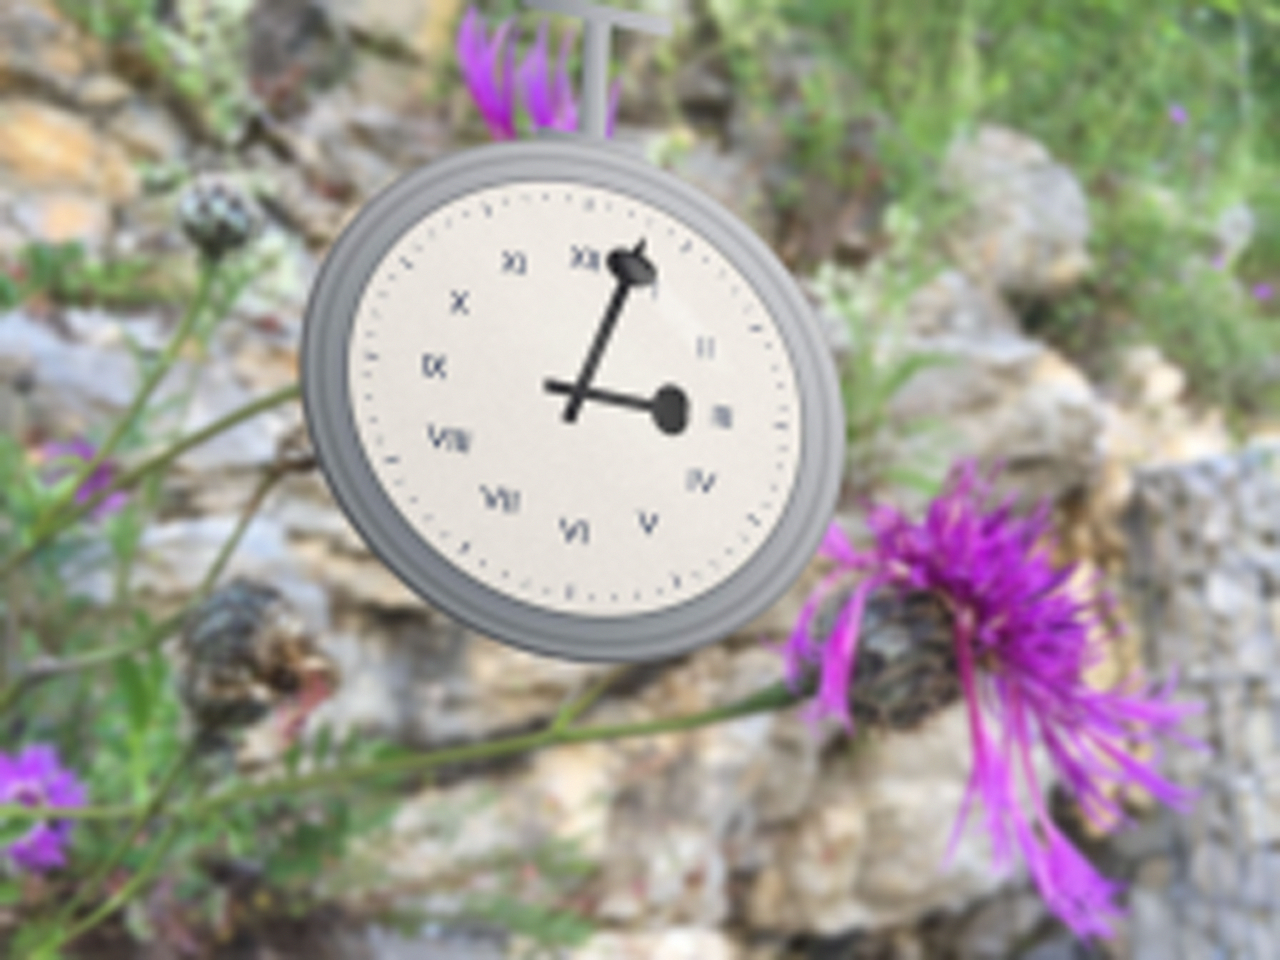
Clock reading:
**3:03**
